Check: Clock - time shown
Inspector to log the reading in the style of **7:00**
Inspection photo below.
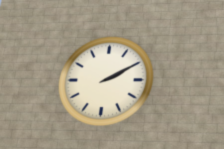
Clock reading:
**2:10**
